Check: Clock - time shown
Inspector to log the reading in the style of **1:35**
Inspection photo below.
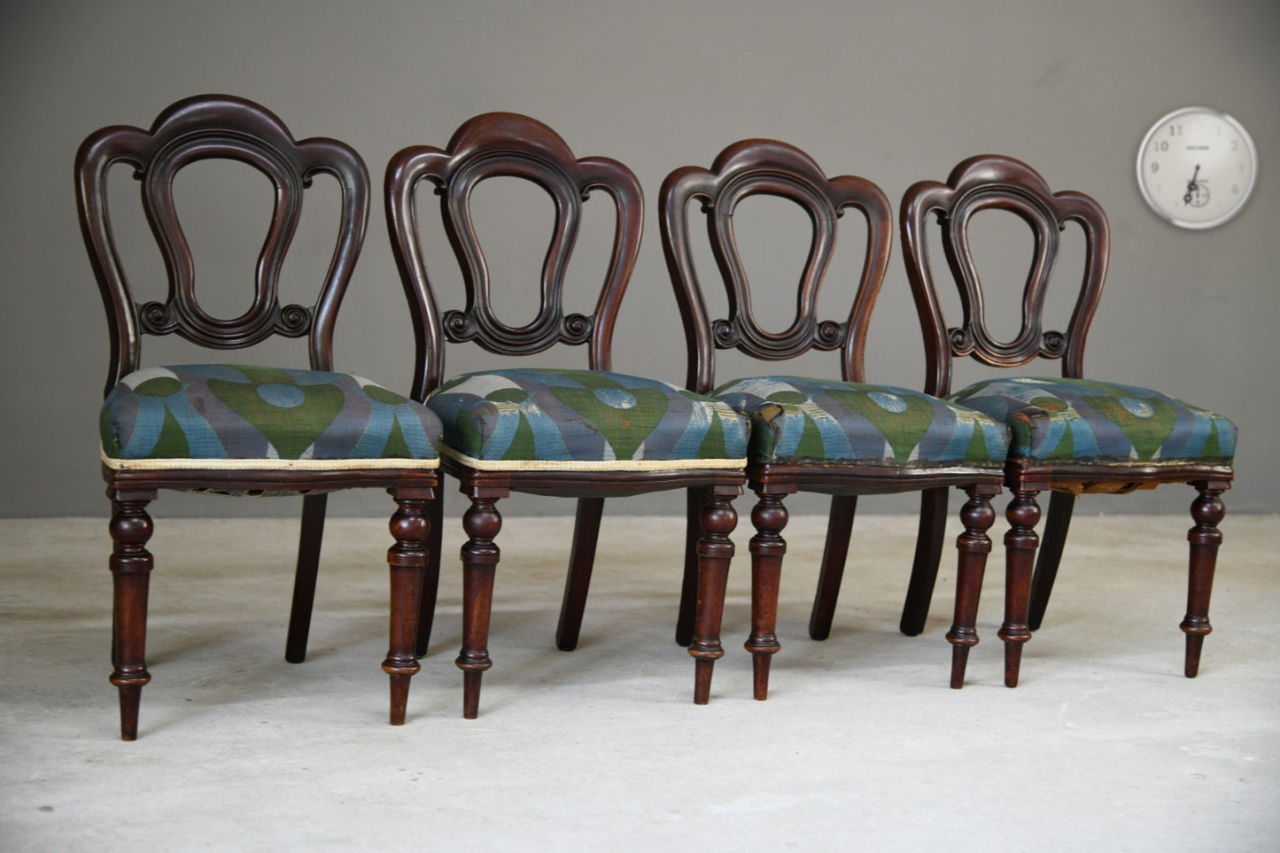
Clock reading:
**6:33**
